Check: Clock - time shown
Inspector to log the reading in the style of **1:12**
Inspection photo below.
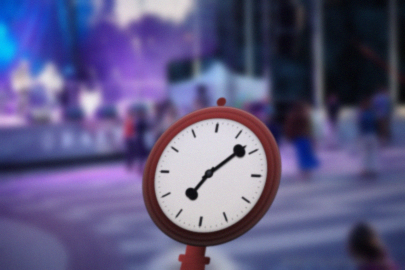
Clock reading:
**7:08**
